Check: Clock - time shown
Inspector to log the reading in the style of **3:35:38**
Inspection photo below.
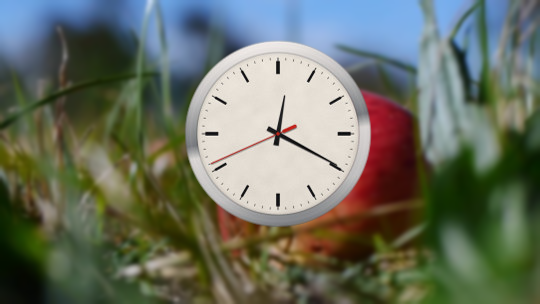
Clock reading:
**12:19:41**
